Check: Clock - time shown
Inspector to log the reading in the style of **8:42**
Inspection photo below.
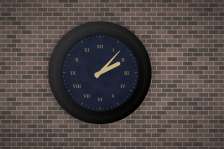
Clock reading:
**2:07**
